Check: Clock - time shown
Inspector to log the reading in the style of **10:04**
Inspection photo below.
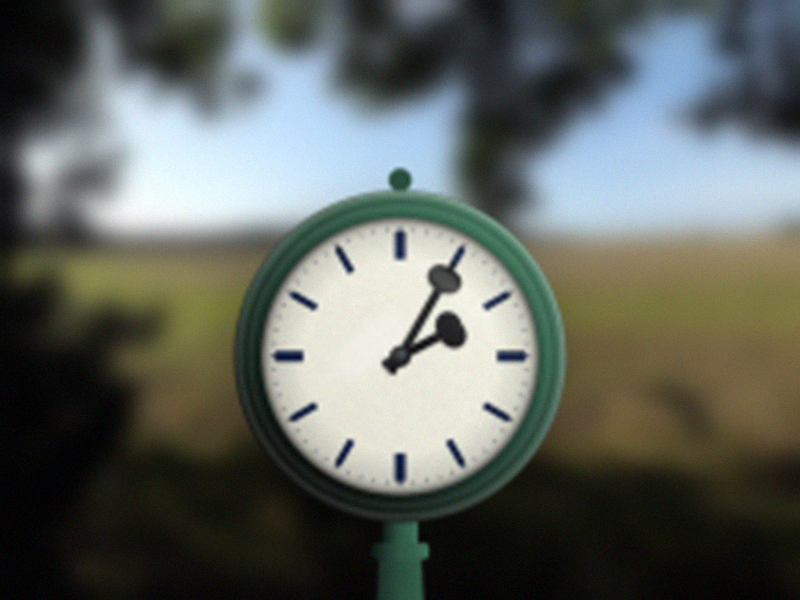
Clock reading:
**2:05**
